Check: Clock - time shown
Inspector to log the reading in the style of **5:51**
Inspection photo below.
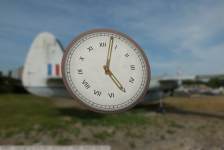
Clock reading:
**5:03**
